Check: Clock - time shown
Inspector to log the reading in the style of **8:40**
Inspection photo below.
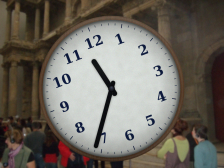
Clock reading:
**11:36**
